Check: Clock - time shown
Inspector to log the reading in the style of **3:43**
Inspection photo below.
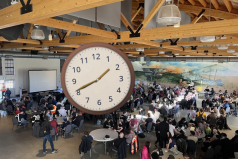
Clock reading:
**1:41**
